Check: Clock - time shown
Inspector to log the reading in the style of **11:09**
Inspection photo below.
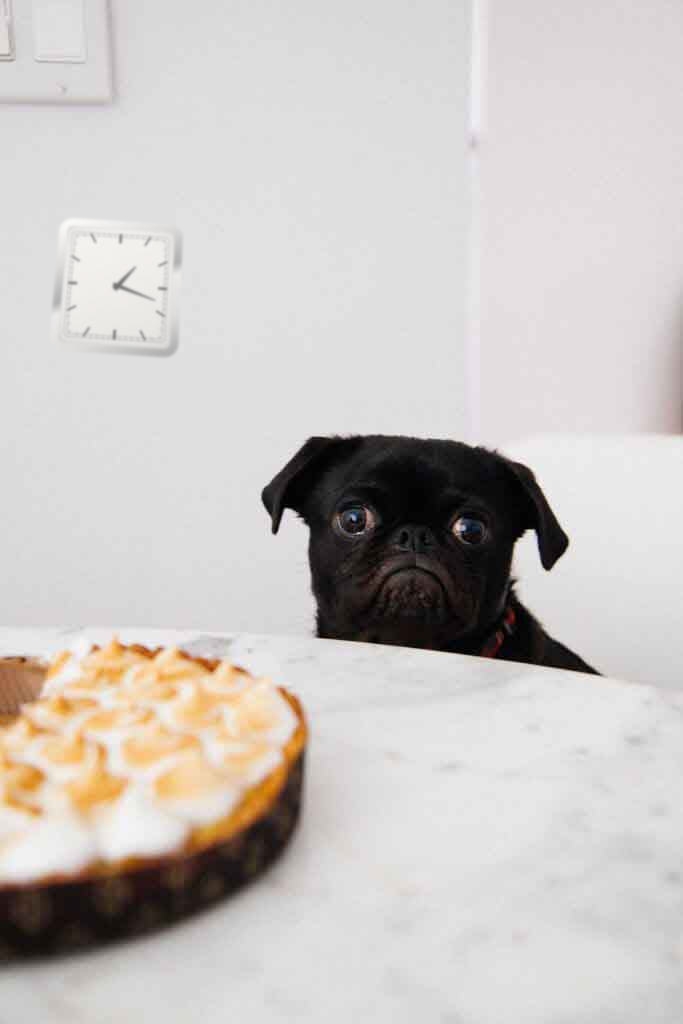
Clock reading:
**1:18**
